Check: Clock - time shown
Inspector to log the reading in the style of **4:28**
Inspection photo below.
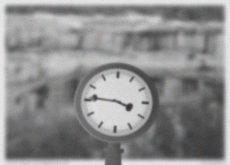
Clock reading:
**3:46**
